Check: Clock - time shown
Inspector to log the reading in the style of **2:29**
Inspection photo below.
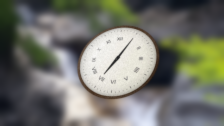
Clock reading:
**7:05**
